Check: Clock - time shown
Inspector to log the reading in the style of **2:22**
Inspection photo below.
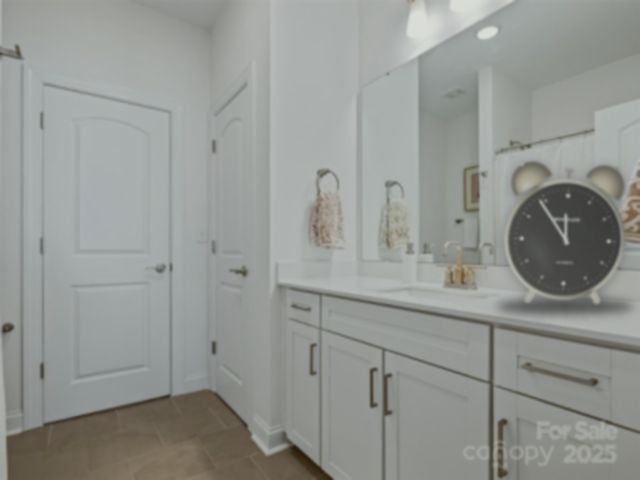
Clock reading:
**11:54**
